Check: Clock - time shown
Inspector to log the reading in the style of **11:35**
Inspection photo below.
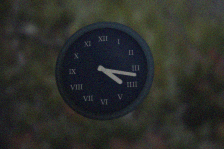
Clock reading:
**4:17**
